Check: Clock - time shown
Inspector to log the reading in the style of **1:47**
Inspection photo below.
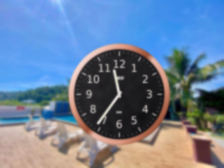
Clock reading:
**11:36**
